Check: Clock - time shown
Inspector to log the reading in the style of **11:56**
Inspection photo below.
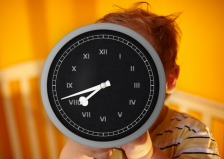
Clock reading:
**7:42**
